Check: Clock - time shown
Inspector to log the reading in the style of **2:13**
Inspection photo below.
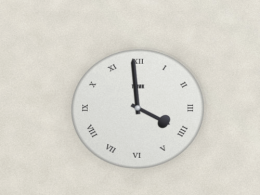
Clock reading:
**3:59**
